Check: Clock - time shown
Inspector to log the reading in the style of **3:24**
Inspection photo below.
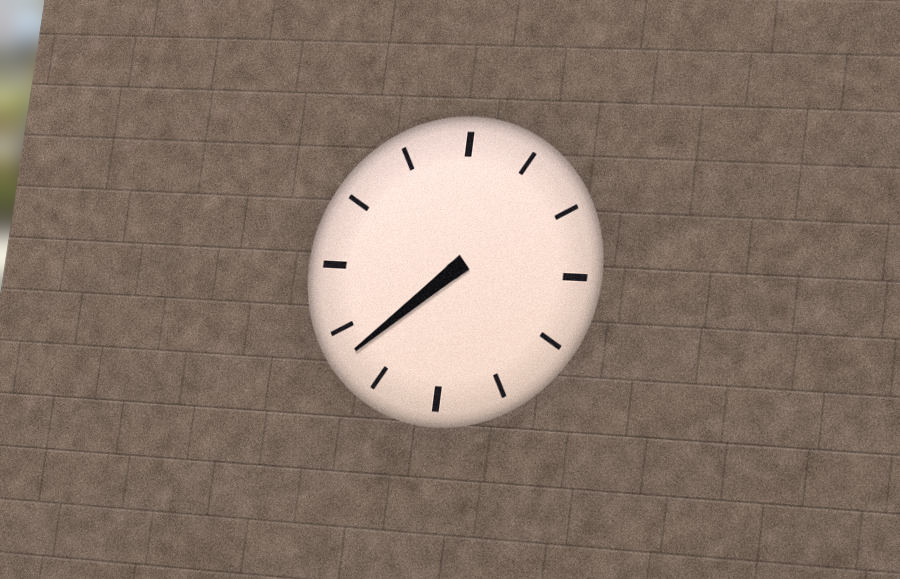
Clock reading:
**7:38**
